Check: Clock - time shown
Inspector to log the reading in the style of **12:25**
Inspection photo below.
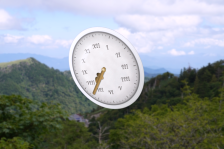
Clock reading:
**7:37**
